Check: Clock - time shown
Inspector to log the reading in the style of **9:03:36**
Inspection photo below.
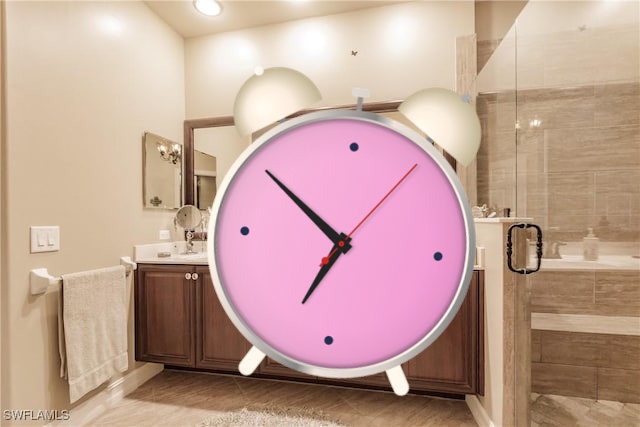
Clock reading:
**6:51:06**
